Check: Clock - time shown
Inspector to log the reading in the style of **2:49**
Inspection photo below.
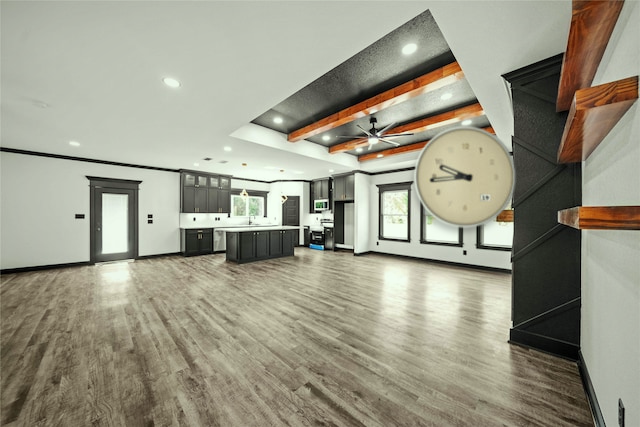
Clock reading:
**9:44**
